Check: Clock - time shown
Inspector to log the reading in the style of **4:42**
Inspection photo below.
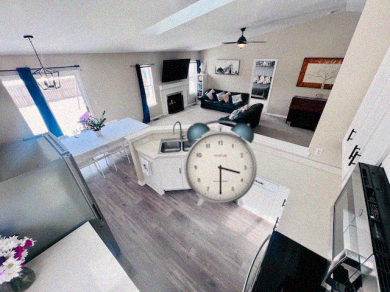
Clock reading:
**3:30**
